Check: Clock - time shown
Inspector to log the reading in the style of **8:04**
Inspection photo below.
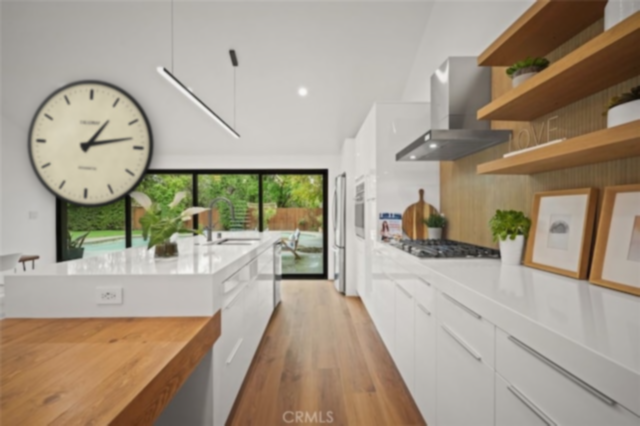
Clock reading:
**1:13**
